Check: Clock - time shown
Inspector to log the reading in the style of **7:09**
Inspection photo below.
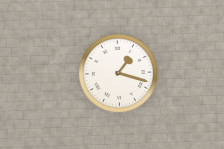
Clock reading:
**1:18**
